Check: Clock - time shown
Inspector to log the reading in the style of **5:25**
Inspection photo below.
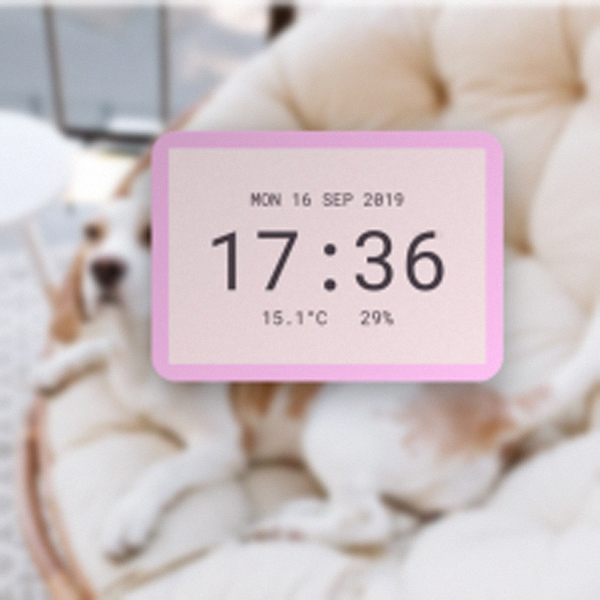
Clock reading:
**17:36**
